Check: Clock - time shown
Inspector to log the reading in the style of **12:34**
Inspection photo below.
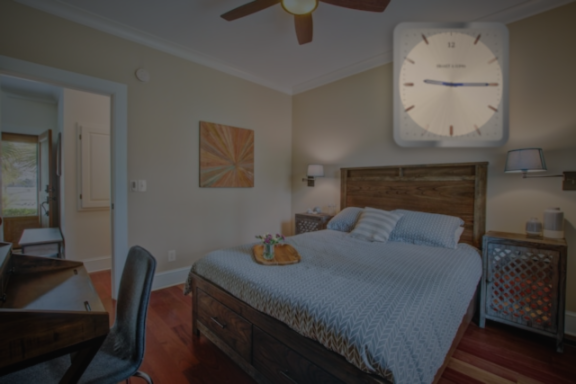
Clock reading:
**9:15**
